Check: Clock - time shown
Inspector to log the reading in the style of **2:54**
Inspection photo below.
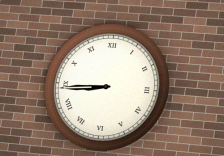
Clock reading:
**8:44**
